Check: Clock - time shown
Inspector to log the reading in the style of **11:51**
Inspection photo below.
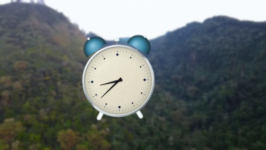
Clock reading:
**8:38**
